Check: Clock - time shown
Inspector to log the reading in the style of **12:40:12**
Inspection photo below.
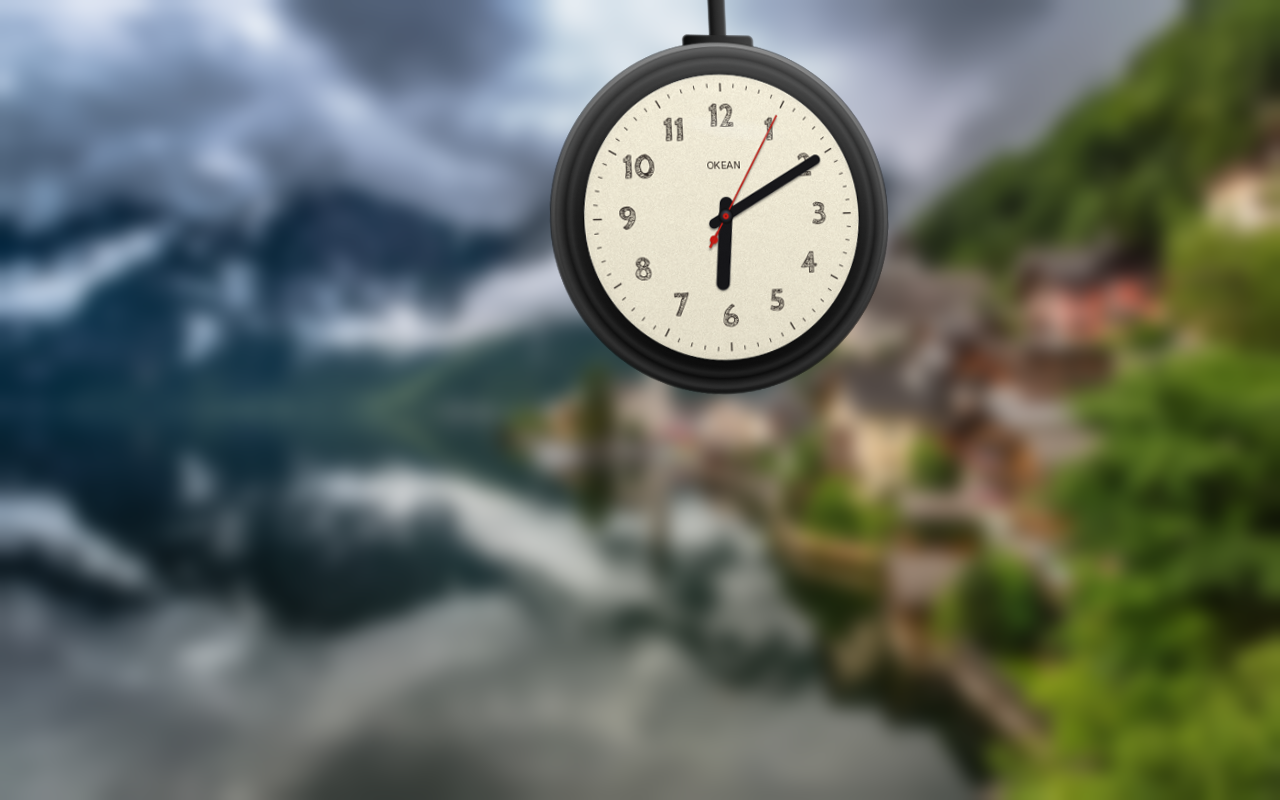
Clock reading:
**6:10:05**
